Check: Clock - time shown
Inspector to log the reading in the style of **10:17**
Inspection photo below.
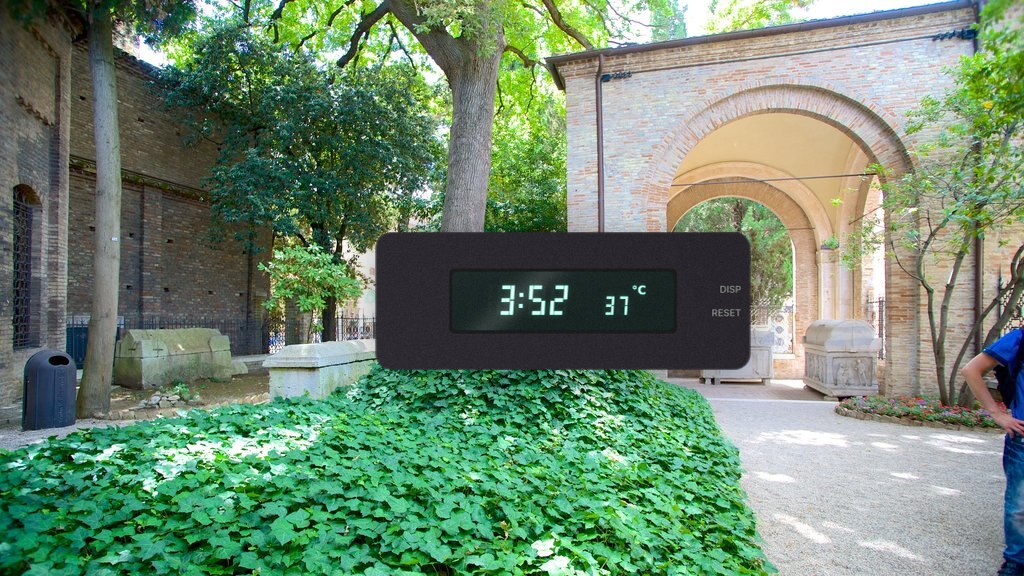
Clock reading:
**3:52**
